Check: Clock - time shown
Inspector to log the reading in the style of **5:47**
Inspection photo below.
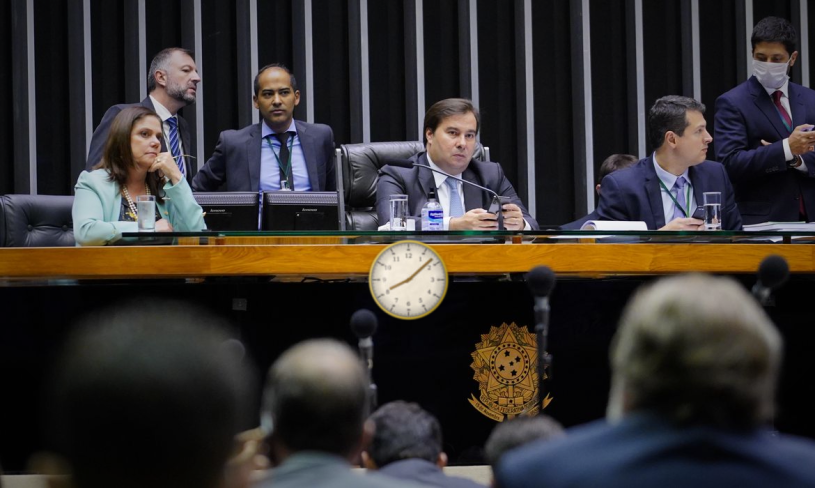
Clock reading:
**8:08**
